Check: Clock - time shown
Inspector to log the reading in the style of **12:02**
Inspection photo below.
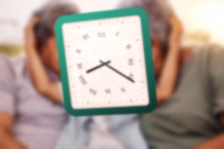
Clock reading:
**8:21**
